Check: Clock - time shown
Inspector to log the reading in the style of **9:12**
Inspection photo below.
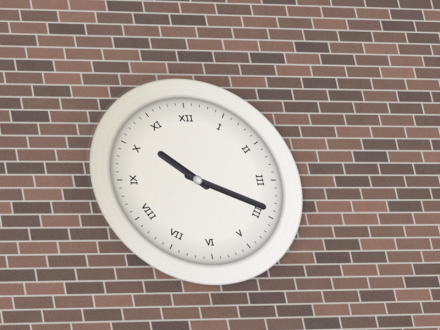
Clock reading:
**10:19**
